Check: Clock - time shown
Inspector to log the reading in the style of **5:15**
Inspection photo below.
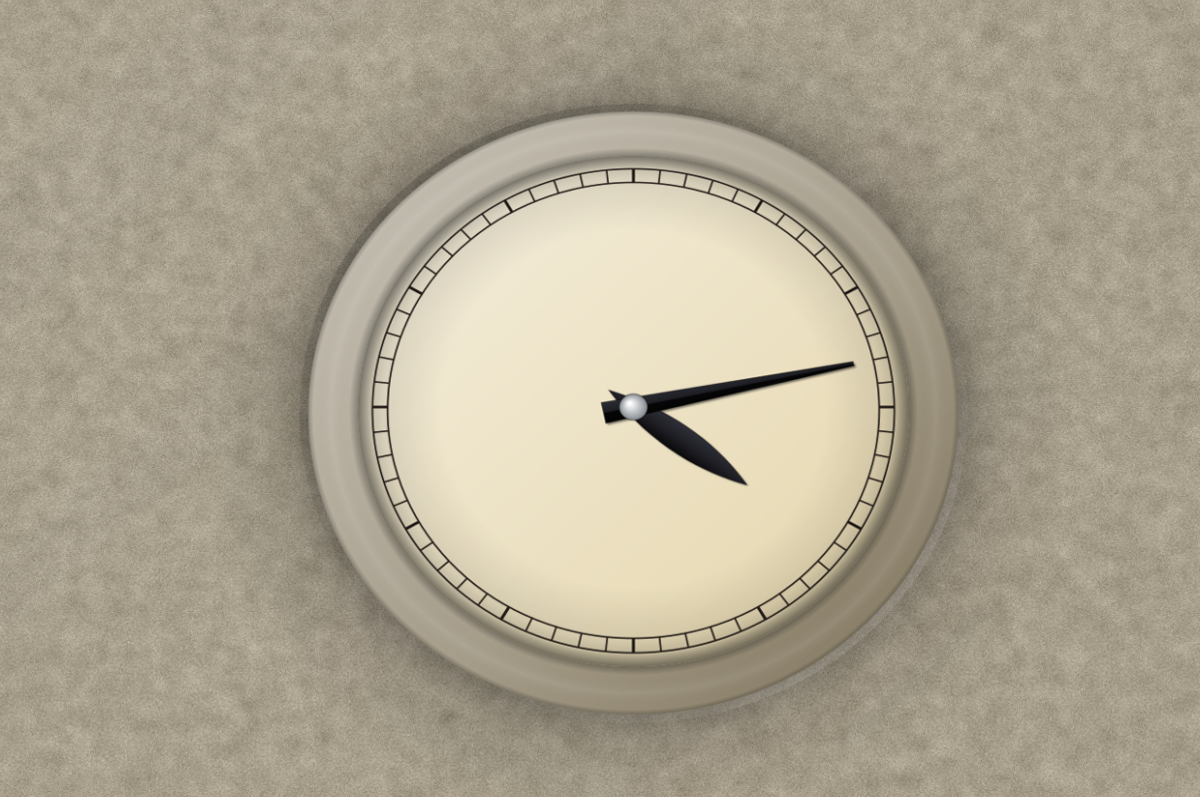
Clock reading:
**4:13**
